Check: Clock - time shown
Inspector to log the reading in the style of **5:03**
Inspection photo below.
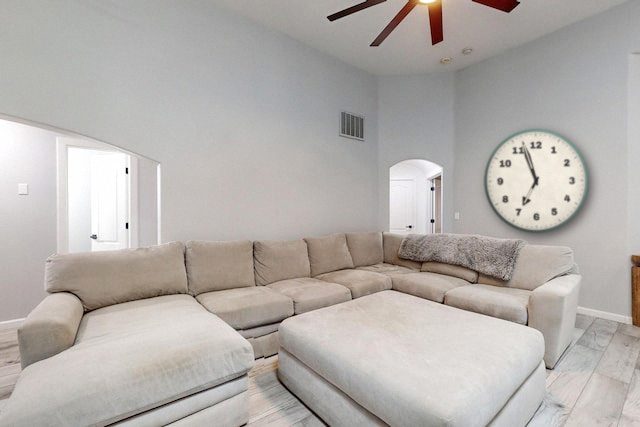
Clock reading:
**6:57**
